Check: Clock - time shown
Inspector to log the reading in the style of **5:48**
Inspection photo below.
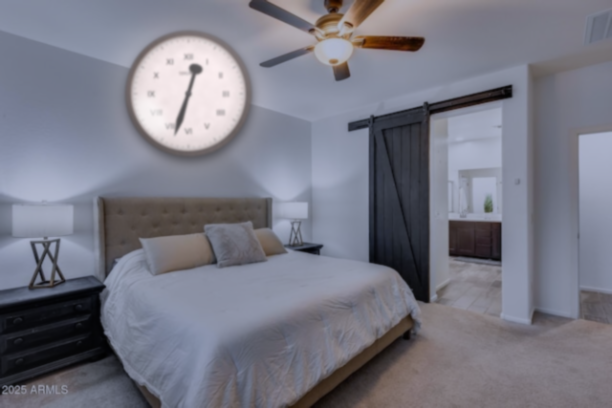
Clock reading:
**12:33**
